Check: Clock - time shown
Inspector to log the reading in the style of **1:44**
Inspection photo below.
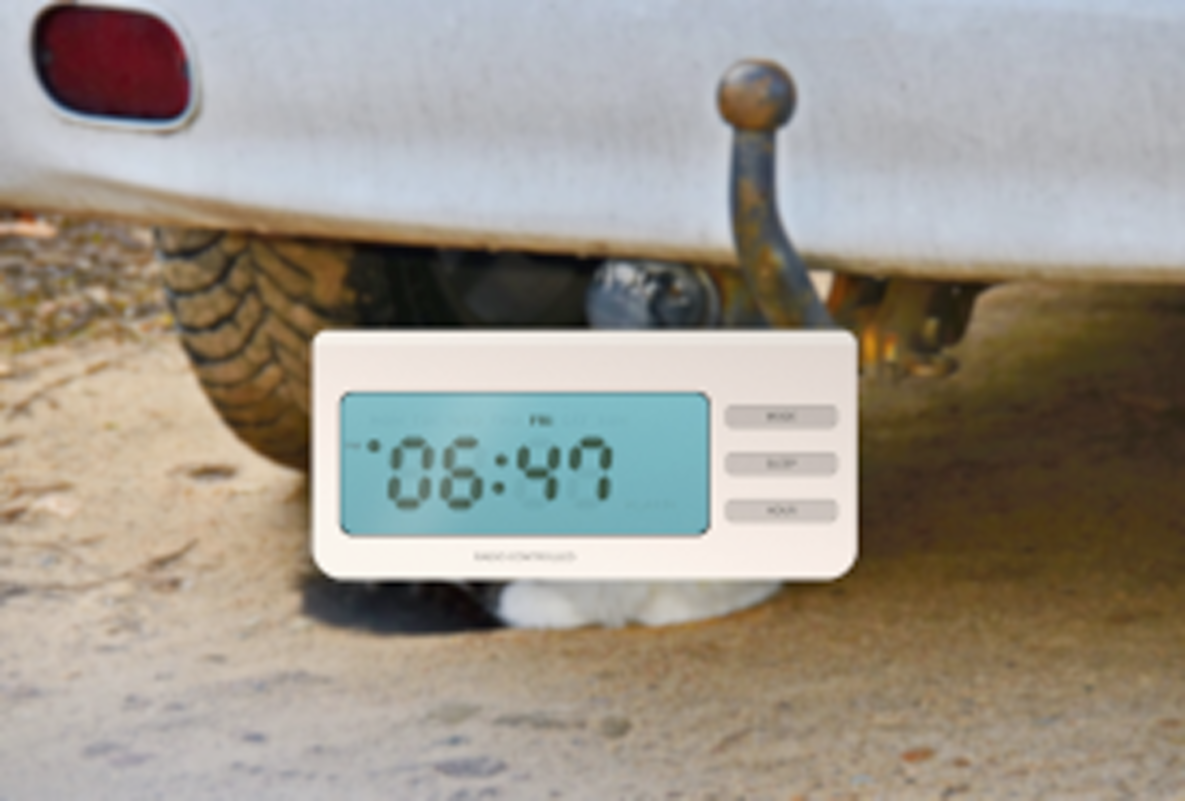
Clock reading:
**6:47**
